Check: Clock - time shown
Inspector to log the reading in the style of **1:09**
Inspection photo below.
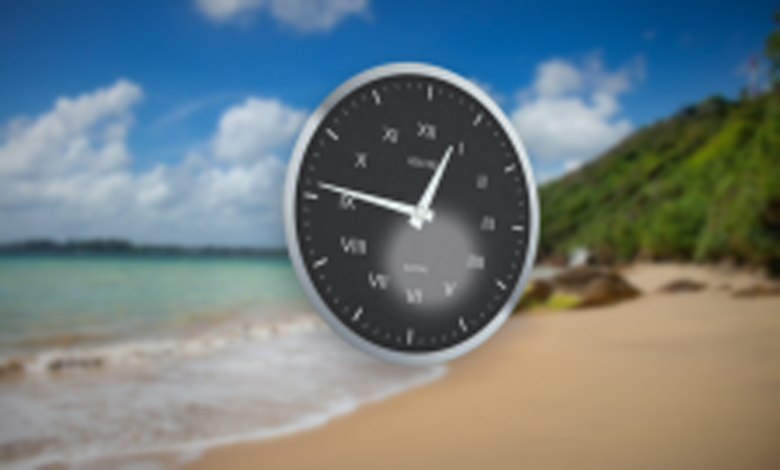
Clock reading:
**12:46**
